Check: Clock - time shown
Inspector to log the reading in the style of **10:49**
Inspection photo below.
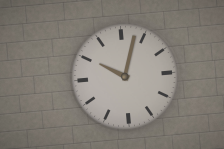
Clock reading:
**10:03**
